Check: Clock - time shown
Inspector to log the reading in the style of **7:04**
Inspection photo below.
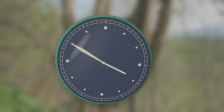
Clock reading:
**3:50**
